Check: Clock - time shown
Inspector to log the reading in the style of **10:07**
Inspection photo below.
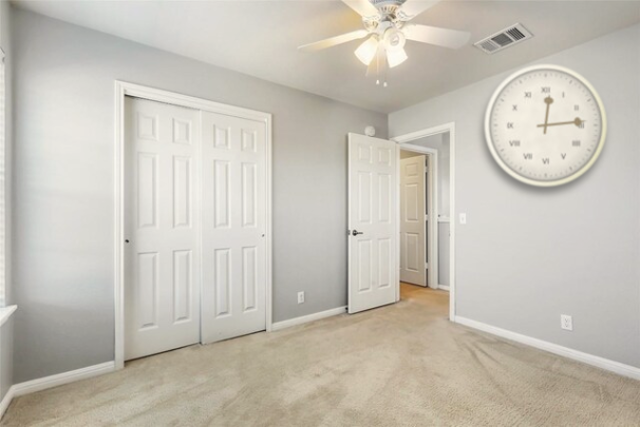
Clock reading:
**12:14**
